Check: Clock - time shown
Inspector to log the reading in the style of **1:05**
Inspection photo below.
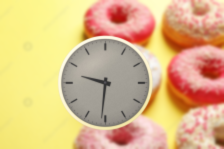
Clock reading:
**9:31**
